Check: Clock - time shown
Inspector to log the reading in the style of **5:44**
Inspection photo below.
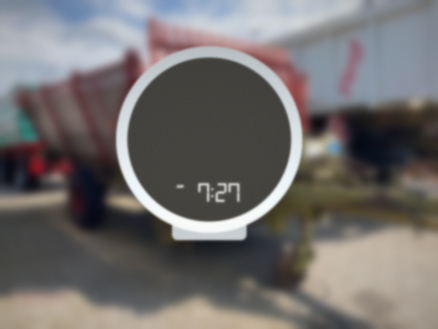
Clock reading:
**7:27**
